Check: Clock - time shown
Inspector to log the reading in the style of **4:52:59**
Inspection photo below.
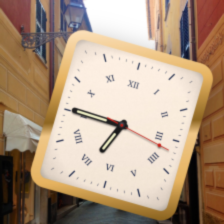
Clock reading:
**6:45:17**
